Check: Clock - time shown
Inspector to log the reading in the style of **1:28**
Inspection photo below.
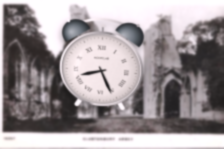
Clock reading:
**8:26**
